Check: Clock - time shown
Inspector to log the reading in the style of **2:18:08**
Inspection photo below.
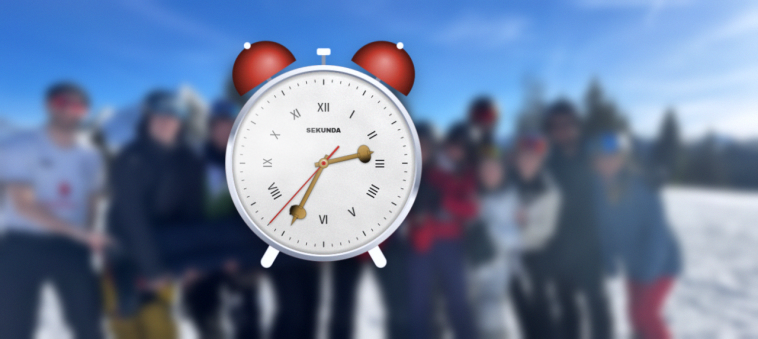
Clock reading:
**2:34:37**
